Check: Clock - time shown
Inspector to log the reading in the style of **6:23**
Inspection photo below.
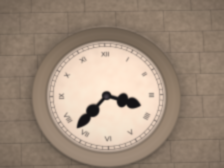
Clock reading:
**3:37**
